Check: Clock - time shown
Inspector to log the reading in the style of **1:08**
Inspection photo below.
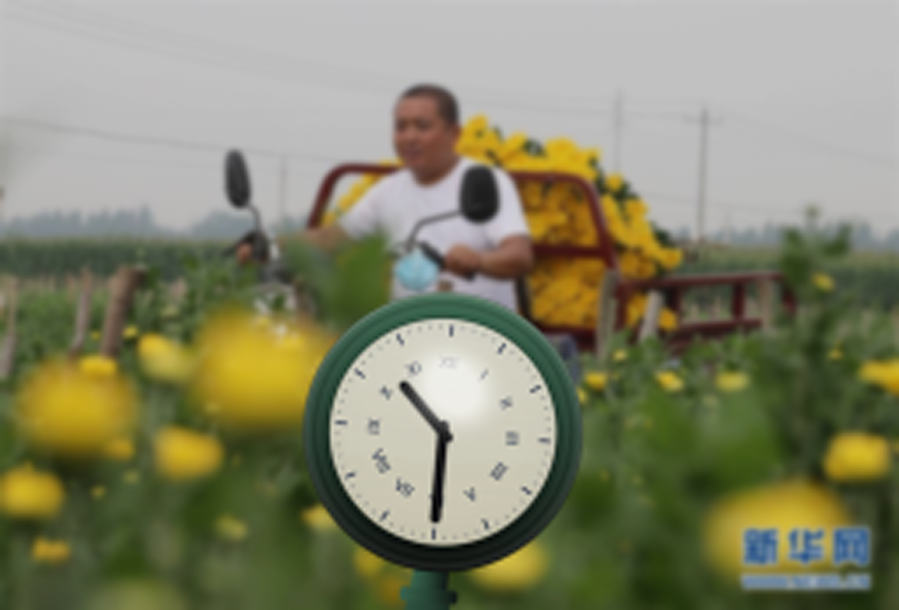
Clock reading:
**10:30**
